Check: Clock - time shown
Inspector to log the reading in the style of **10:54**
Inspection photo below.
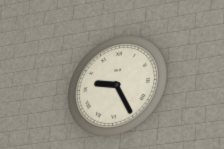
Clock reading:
**9:25**
